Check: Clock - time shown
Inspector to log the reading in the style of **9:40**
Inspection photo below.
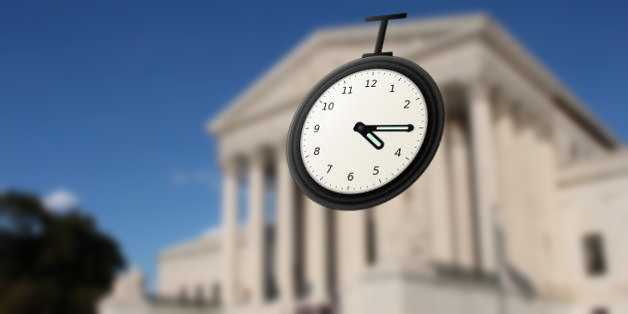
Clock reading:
**4:15**
